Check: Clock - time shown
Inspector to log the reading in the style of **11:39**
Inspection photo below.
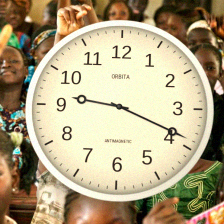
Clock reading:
**9:19**
